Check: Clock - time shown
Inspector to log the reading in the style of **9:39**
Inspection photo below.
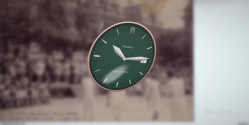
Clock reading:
**10:14**
